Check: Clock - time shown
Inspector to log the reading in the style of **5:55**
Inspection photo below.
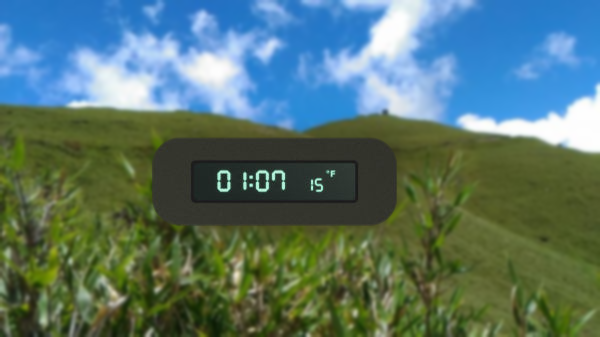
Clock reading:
**1:07**
